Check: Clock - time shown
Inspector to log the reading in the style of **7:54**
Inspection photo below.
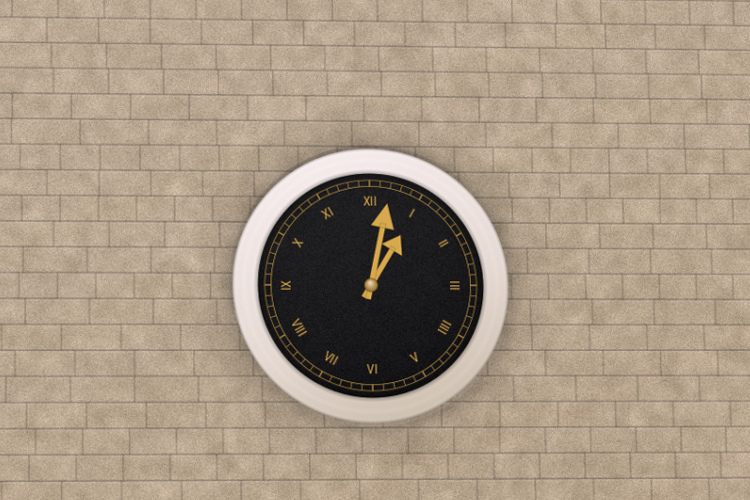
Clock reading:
**1:02**
